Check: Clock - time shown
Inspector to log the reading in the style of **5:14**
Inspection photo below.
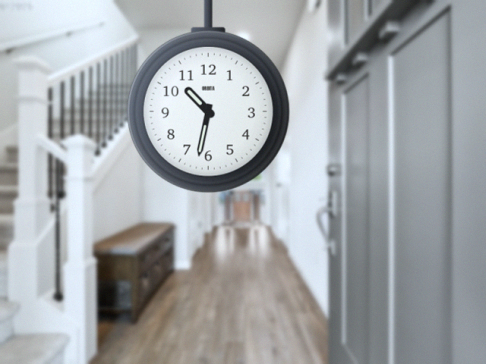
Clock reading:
**10:32**
